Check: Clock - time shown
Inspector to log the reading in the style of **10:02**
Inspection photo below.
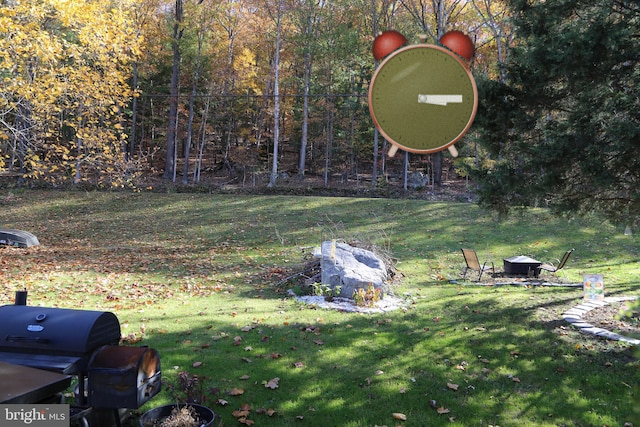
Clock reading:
**3:15**
